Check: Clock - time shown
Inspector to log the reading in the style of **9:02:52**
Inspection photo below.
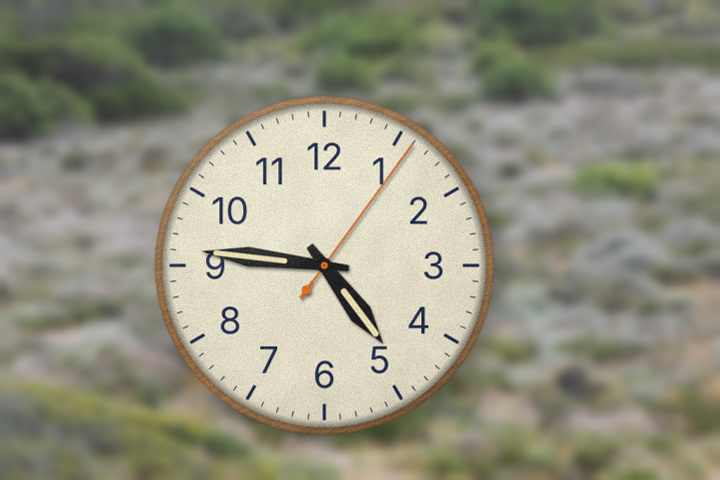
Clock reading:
**4:46:06**
